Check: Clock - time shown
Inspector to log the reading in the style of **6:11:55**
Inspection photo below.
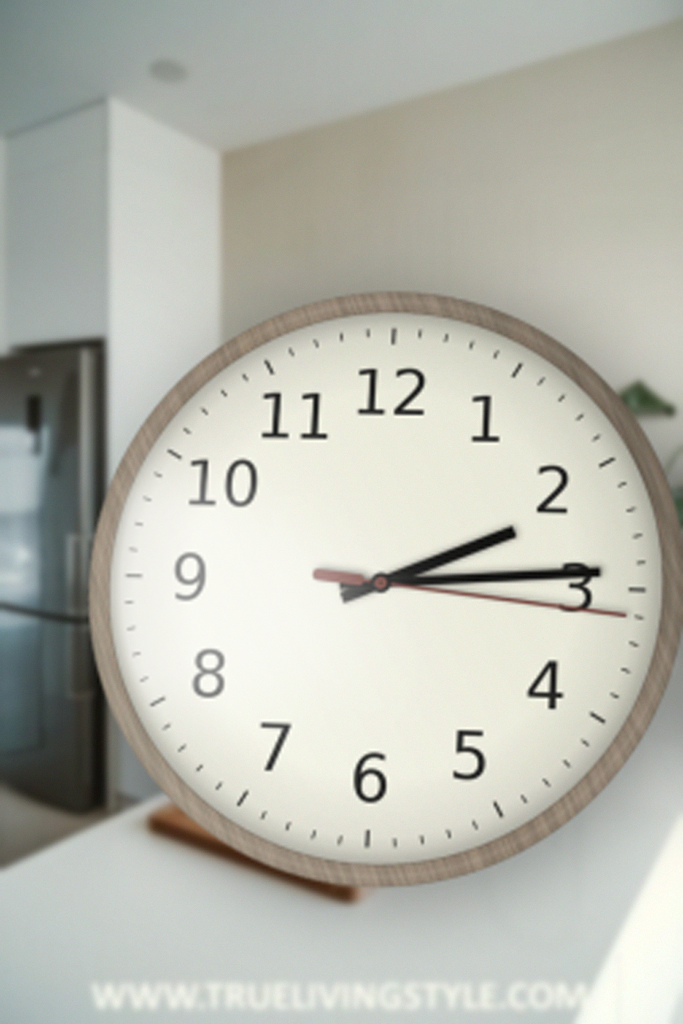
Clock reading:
**2:14:16**
